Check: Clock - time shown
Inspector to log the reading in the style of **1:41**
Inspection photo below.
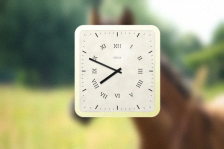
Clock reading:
**7:49**
